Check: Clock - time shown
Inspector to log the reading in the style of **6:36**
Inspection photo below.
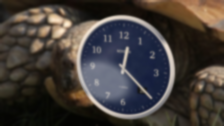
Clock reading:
**12:22**
